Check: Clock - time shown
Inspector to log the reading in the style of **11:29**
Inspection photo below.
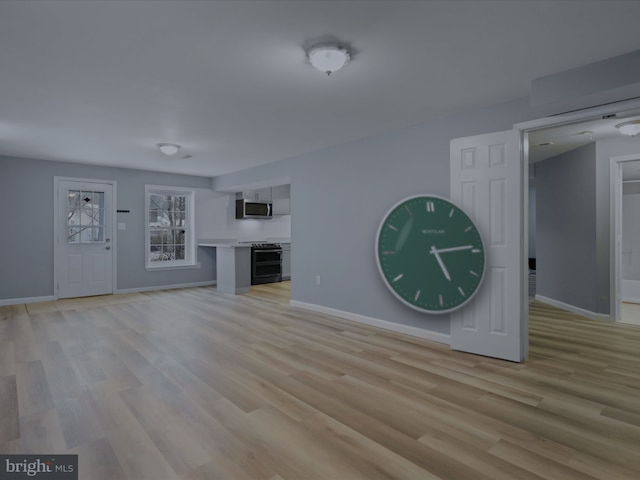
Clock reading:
**5:14**
